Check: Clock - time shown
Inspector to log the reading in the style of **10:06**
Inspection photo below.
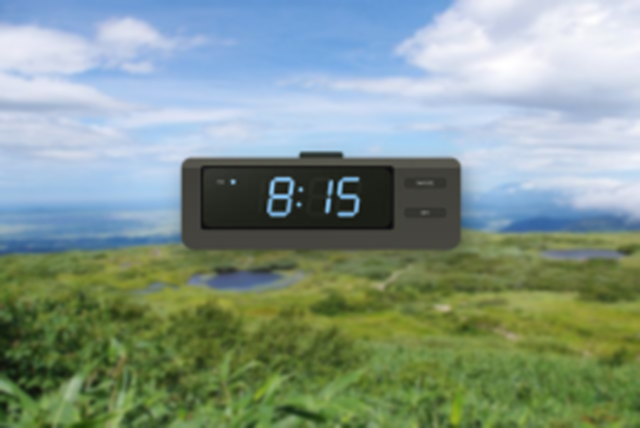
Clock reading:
**8:15**
